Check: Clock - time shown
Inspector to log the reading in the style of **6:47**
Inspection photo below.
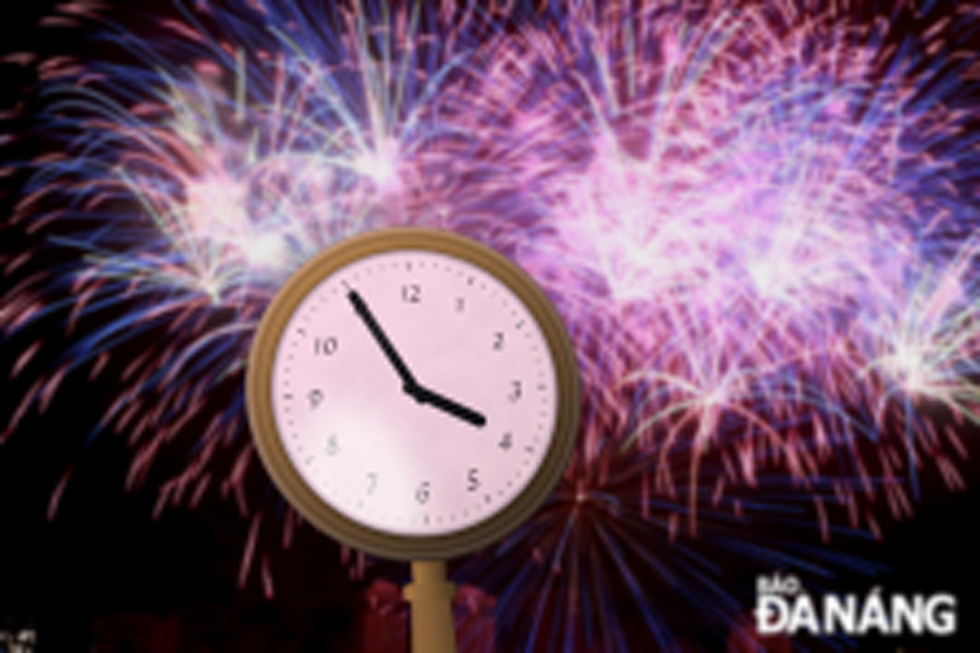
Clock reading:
**3:55**
